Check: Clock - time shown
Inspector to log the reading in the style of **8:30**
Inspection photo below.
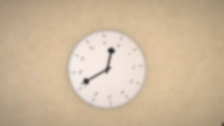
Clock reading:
**11:36**
